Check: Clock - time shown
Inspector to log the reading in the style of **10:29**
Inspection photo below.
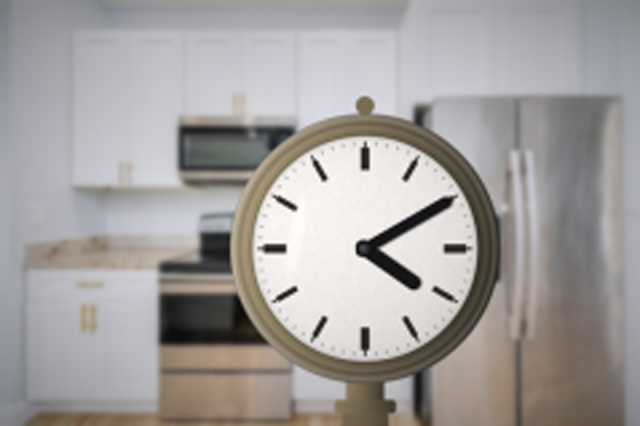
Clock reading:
**4:10**
